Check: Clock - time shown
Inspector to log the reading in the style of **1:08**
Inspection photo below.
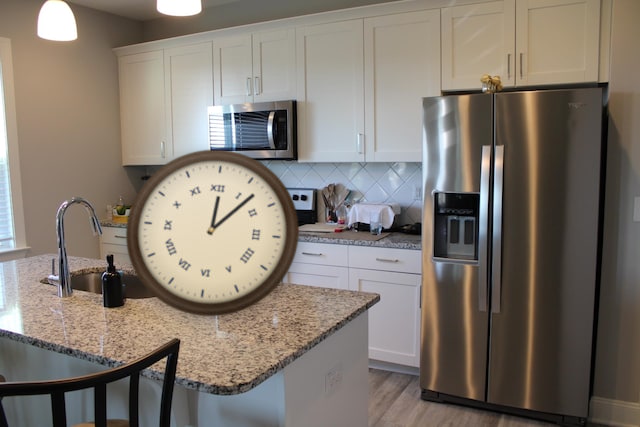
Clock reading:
**12:07**
